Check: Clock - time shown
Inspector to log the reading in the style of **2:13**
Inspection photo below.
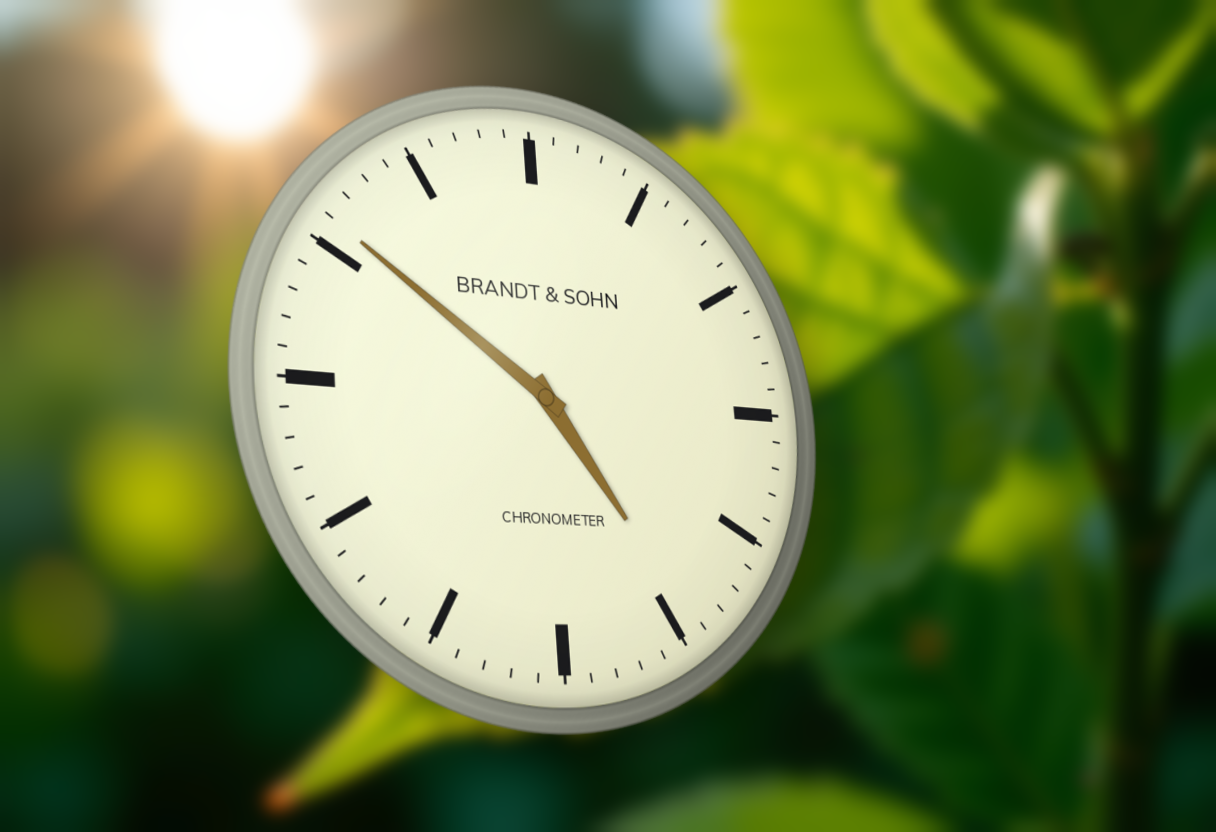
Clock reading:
**4:51**
